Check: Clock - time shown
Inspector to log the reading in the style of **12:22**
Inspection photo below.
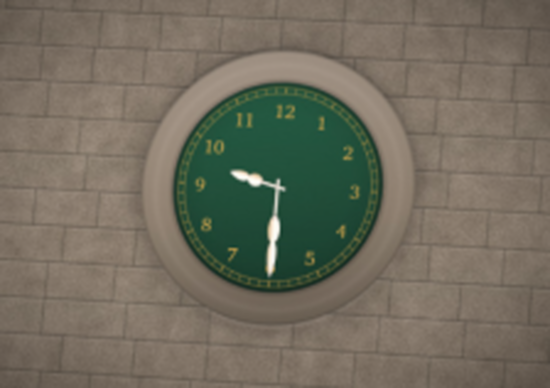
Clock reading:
**9:30**
